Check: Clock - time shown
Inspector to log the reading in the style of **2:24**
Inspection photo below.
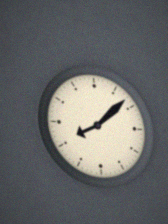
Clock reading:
**8:08**
